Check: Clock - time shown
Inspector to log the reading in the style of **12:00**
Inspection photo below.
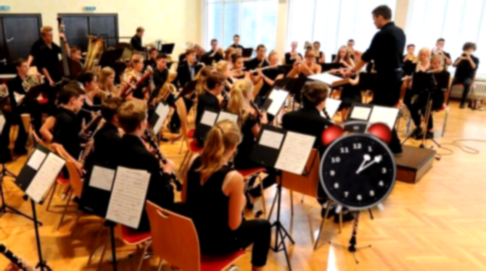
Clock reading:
**1:10**
